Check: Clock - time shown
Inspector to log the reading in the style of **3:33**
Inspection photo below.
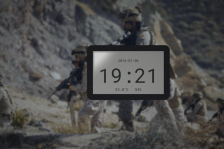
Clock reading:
**19:21**
